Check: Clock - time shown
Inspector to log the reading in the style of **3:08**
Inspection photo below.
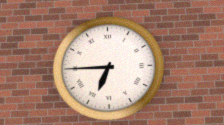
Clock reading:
**6:45**
